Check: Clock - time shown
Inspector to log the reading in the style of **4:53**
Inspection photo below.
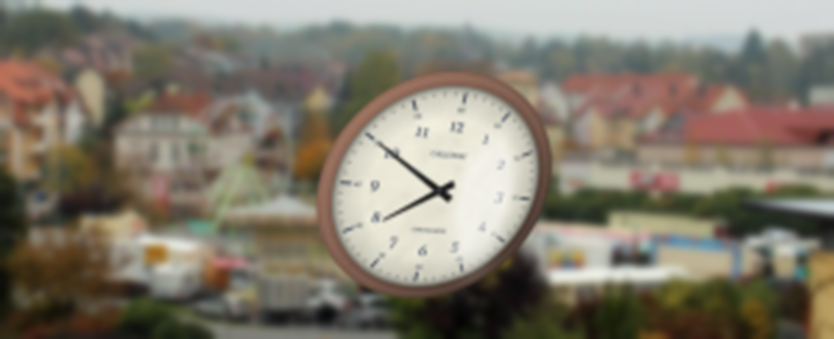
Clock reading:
**7:50**
